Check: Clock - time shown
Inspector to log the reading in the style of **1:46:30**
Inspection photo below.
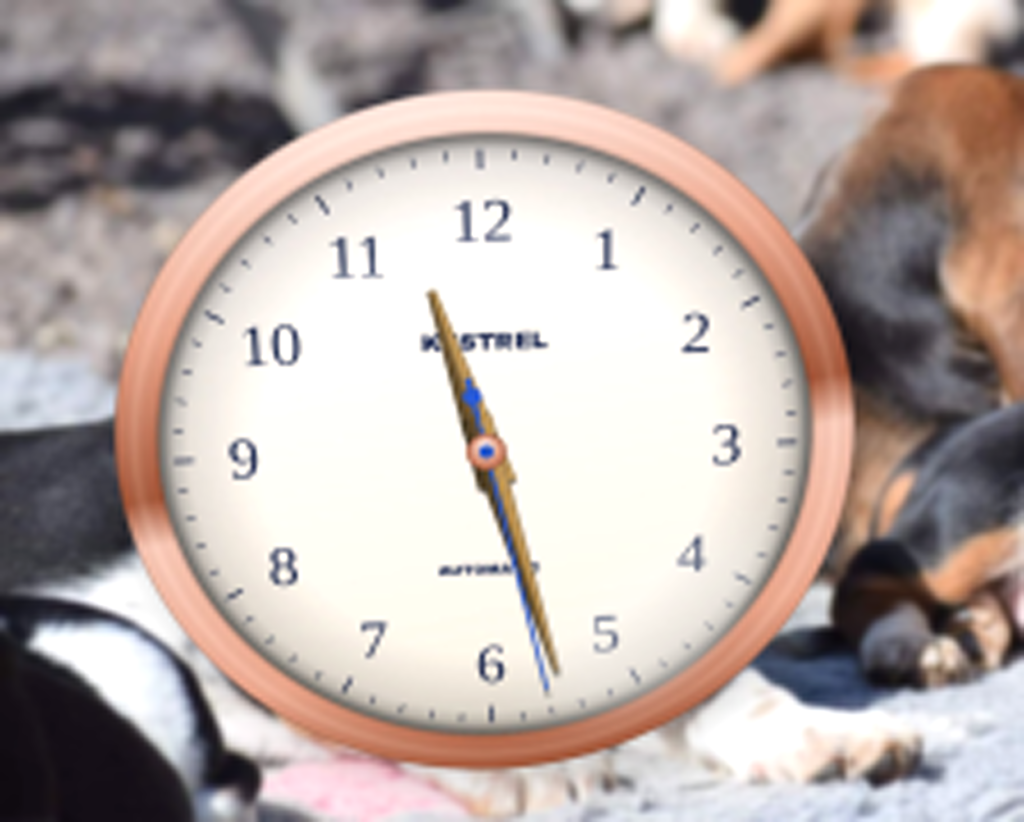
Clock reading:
**11:27:28**
